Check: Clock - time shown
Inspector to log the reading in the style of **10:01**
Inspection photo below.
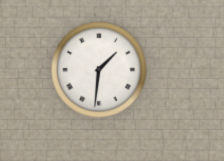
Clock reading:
**1:31**
